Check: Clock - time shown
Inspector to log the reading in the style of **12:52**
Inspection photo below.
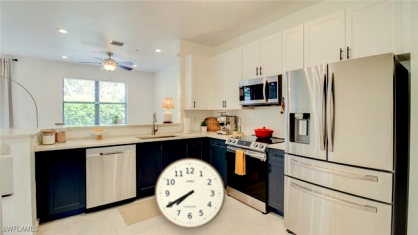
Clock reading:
**7:40**
